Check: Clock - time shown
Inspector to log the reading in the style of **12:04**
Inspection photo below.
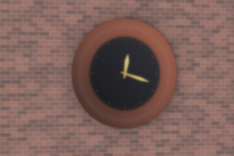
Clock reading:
**12:18**
